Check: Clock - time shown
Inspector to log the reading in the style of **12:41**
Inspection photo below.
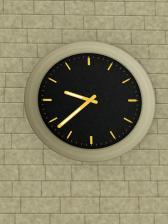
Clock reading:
**9:38**
